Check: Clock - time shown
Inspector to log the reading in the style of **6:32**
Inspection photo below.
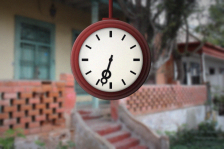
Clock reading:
**6:33**
